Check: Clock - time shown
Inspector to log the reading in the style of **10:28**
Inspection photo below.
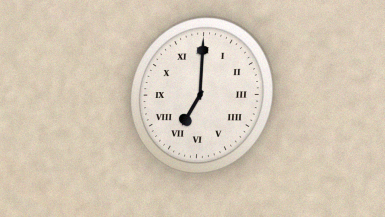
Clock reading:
**7:00**
